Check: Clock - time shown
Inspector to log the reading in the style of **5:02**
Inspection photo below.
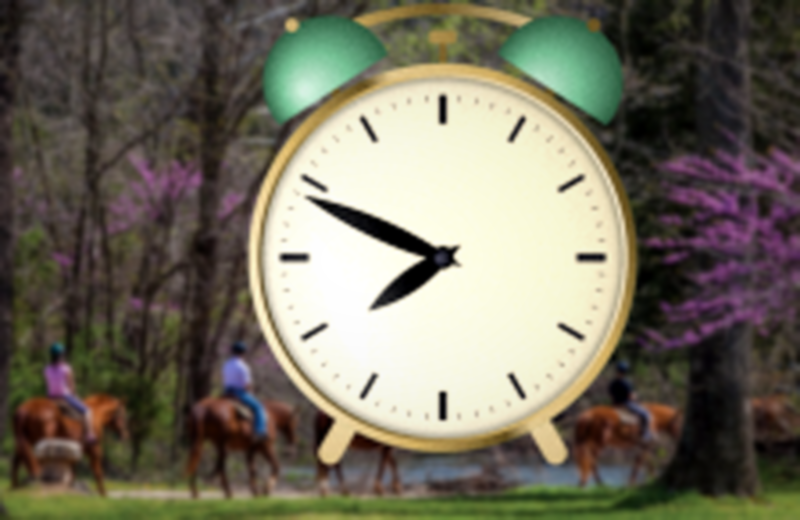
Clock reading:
**7:49**
